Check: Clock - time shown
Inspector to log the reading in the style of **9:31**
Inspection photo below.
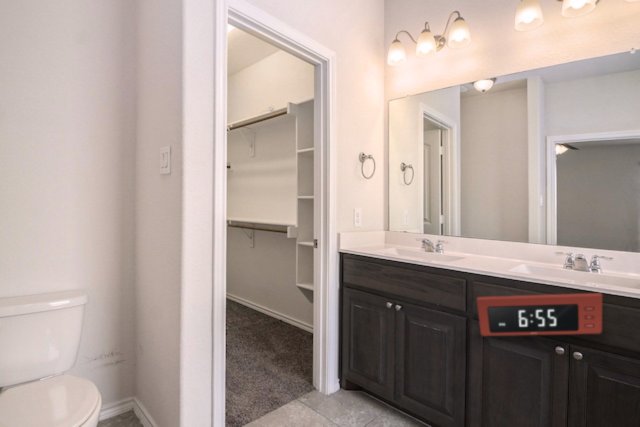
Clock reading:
**6:55**
